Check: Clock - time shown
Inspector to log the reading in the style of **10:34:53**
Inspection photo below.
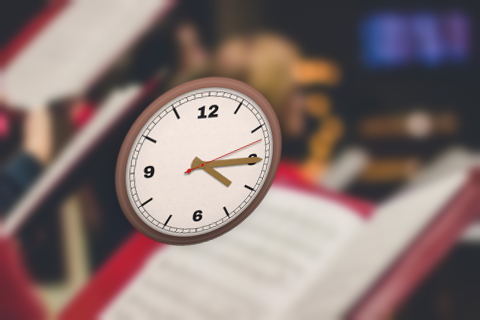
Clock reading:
**4:15:12**
